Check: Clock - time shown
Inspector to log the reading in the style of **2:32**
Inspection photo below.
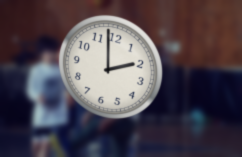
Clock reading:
**1:58**
